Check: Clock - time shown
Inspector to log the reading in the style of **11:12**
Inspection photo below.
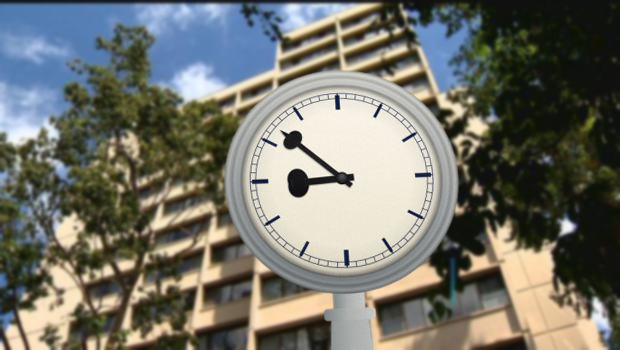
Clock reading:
**8:52**
